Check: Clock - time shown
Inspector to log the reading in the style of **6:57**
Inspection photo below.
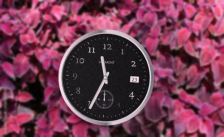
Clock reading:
**11:34**
